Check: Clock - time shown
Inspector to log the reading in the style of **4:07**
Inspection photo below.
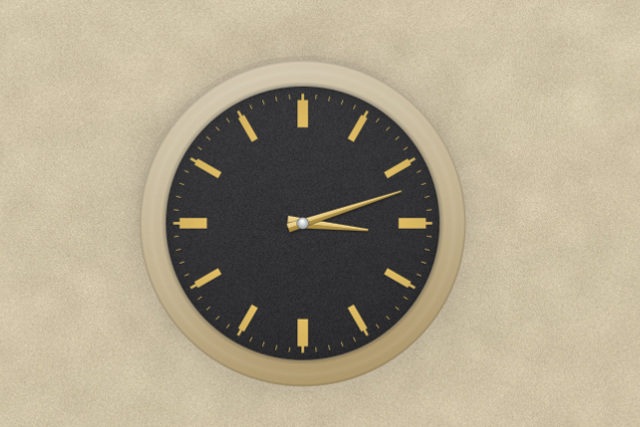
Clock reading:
**3:12**
